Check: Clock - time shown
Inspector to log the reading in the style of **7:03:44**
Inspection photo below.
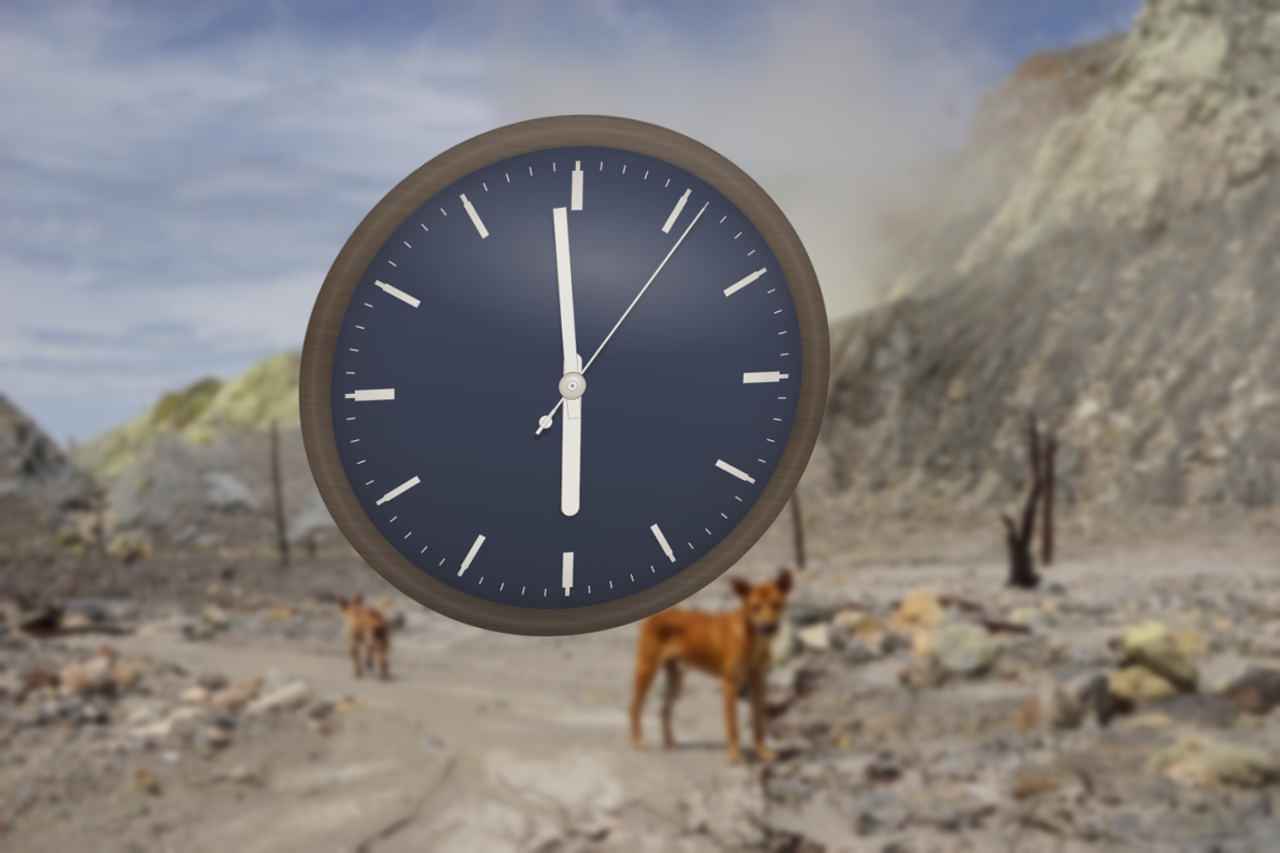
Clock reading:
**5:59:06**
